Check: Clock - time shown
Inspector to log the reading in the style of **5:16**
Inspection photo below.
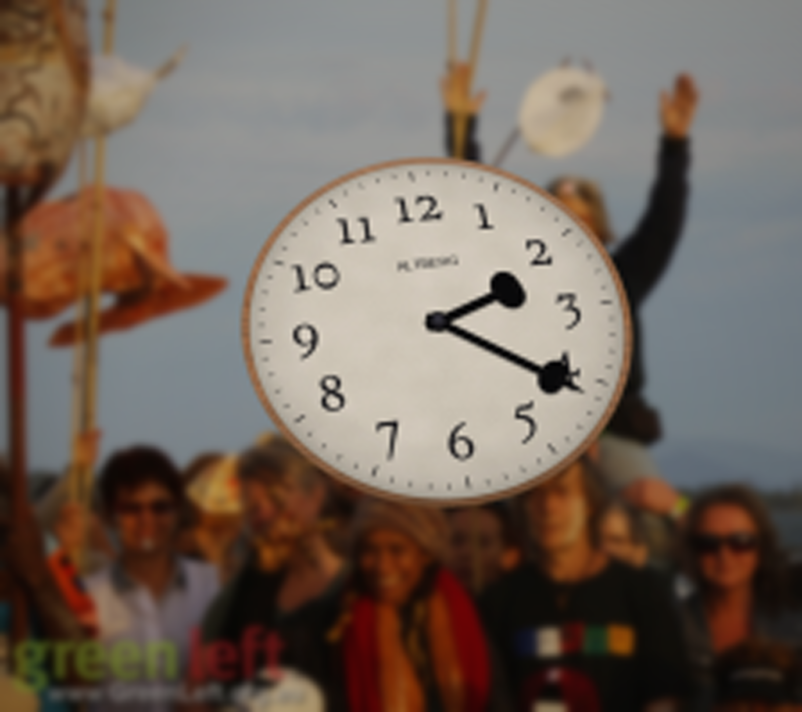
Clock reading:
**2:21**
